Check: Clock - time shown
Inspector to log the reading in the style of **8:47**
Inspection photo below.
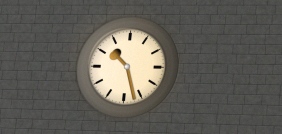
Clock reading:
**10:27**
